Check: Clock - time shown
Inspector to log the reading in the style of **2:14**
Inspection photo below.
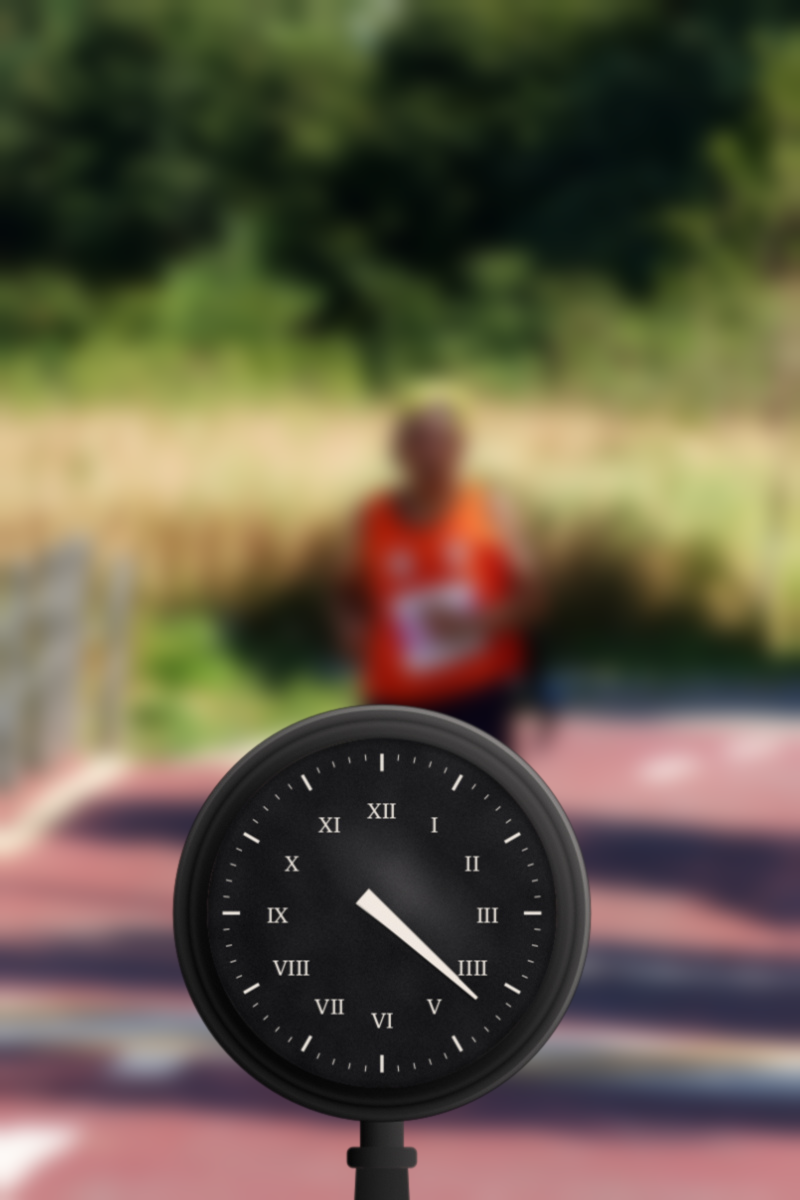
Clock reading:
**4:22**
